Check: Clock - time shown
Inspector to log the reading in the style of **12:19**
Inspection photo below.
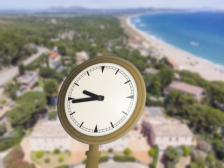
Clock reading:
**9:44**
